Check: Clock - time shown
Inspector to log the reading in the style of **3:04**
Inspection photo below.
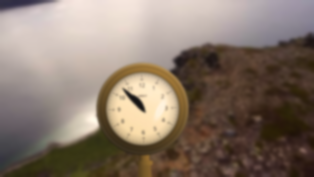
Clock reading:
**10:53**
